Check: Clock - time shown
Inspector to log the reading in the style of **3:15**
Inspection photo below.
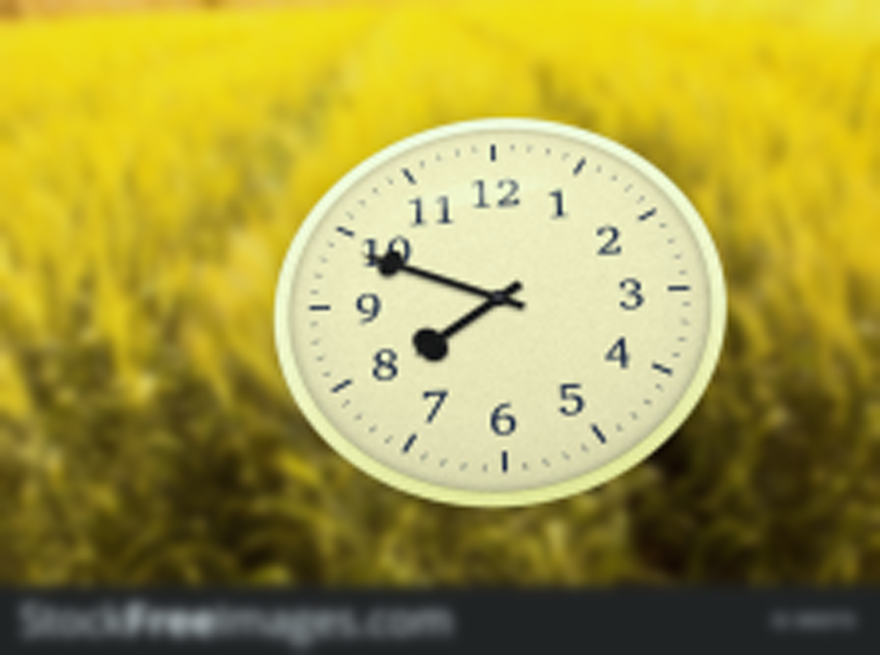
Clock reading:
**7:49**
